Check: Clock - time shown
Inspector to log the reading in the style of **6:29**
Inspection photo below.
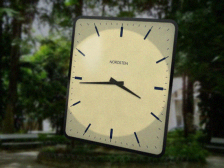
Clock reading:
**3:44**
